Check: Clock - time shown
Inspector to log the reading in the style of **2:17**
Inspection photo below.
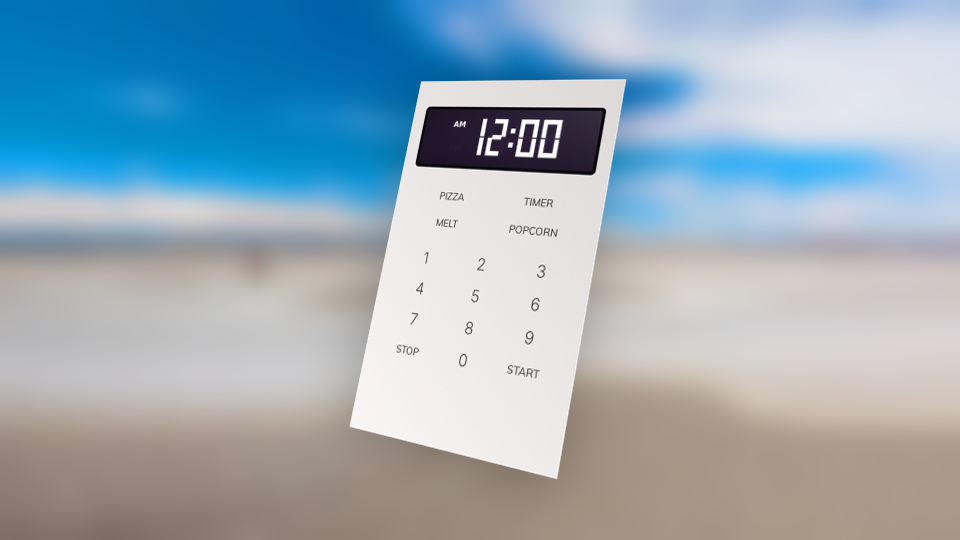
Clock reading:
**12:00**
